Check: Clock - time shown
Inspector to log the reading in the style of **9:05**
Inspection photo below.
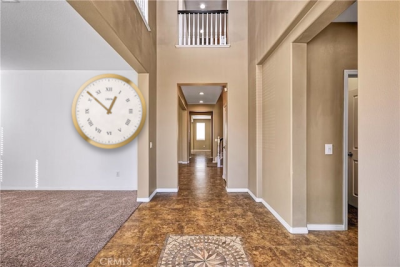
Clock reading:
**12:52**
